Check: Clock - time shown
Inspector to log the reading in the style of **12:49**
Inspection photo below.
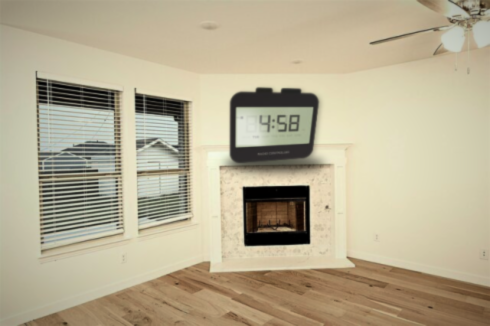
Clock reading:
**4:58**
